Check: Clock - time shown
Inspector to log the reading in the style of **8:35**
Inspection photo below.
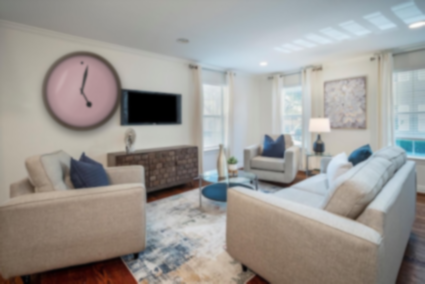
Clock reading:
**5:02**
